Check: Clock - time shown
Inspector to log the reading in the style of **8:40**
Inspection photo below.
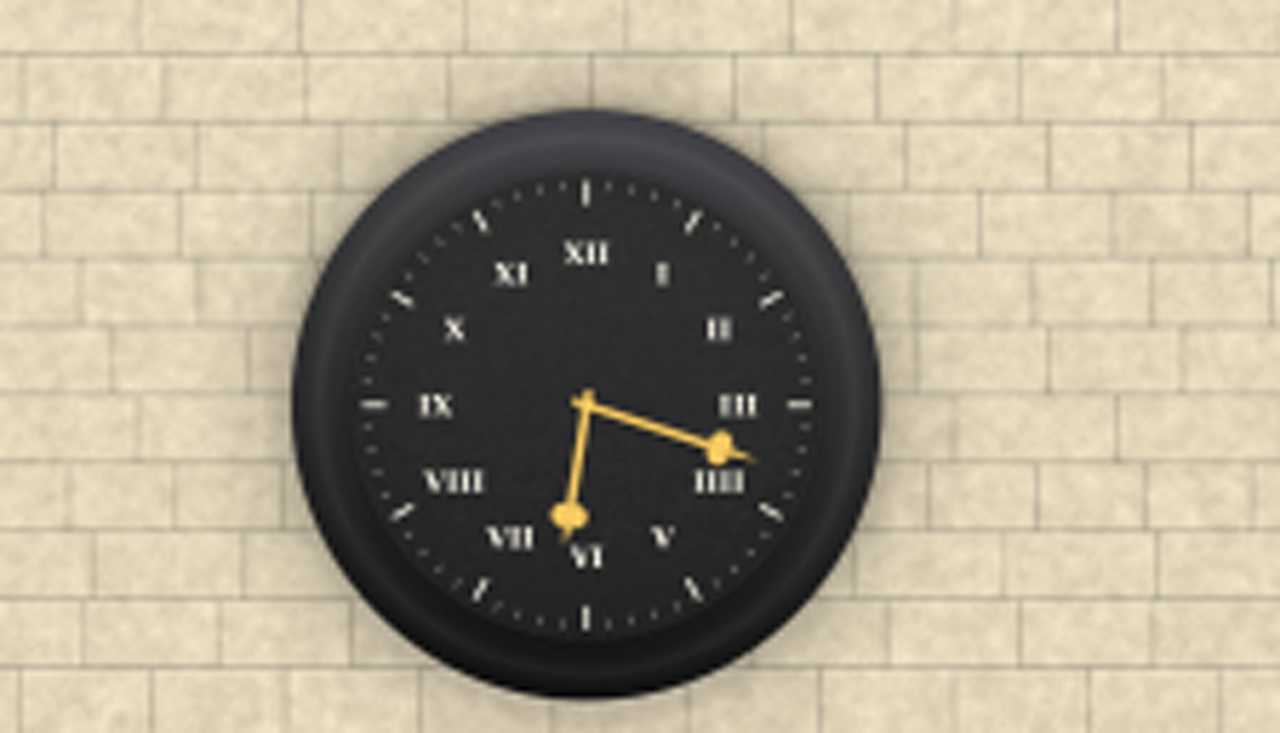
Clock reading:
**6:18**
